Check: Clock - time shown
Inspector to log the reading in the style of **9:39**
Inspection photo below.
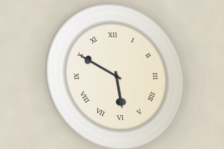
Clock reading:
**5:50**
